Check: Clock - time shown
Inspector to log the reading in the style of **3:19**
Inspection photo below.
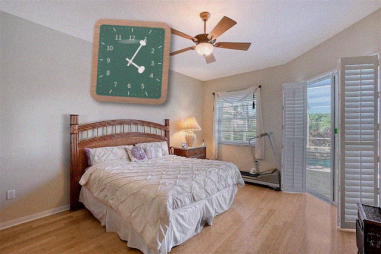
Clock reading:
**4:05**
